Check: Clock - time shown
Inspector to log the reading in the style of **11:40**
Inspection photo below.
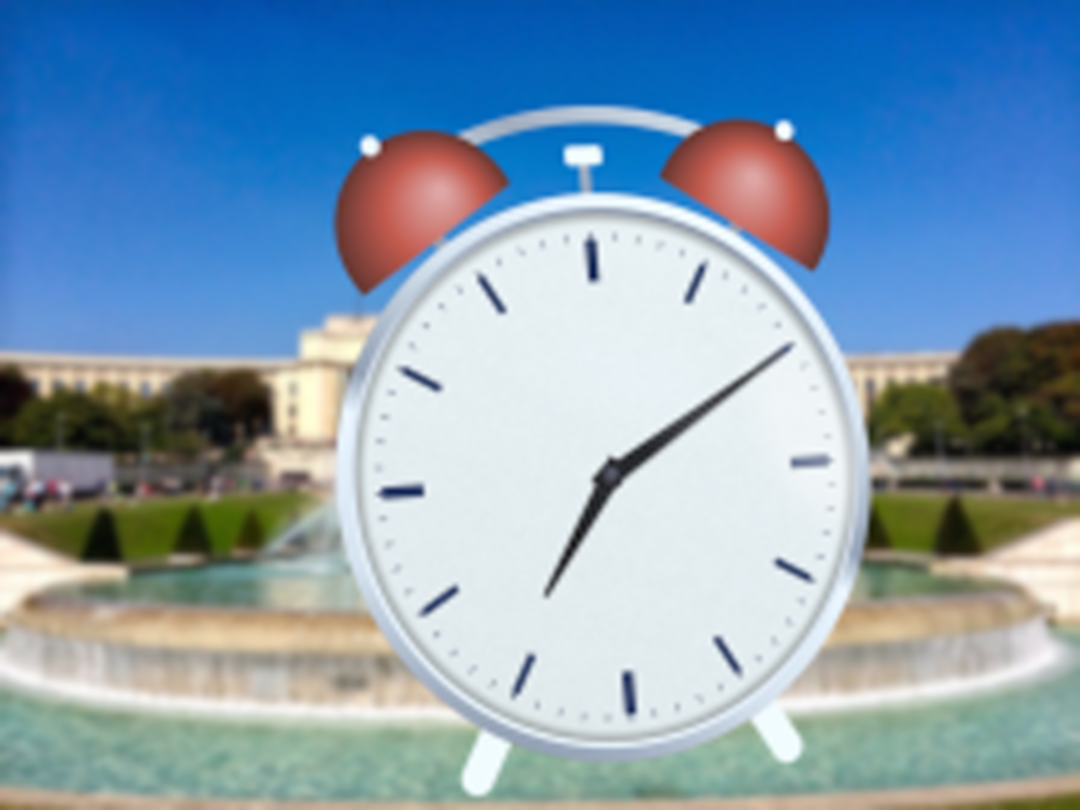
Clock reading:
**7:10**
